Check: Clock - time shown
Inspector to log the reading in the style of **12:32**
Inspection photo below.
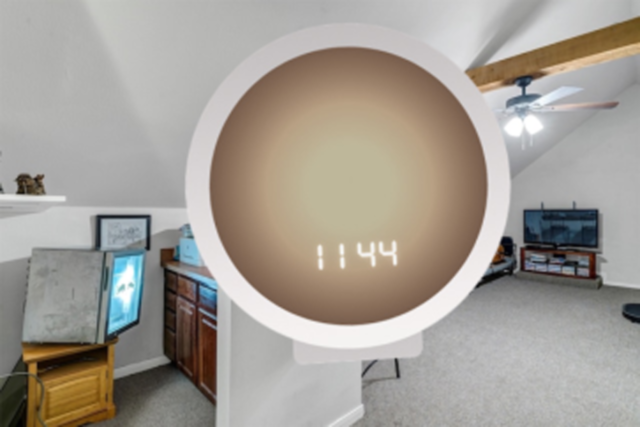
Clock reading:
**11:44**
